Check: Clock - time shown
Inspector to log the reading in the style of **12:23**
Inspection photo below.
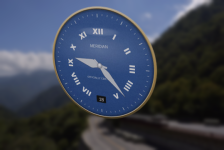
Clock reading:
**9:23**
